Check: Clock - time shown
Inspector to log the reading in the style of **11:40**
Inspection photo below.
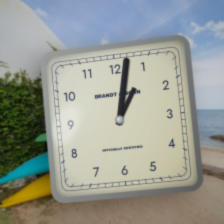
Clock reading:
**1:02**
